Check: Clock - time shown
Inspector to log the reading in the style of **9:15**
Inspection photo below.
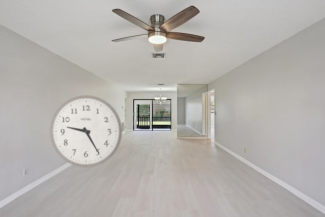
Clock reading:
**9:25**
